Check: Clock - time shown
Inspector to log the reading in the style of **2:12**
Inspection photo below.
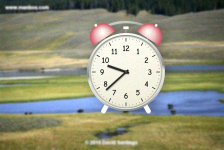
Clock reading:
**9:38**
